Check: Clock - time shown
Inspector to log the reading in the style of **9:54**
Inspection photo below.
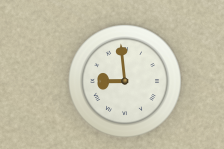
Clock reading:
**8:59**
